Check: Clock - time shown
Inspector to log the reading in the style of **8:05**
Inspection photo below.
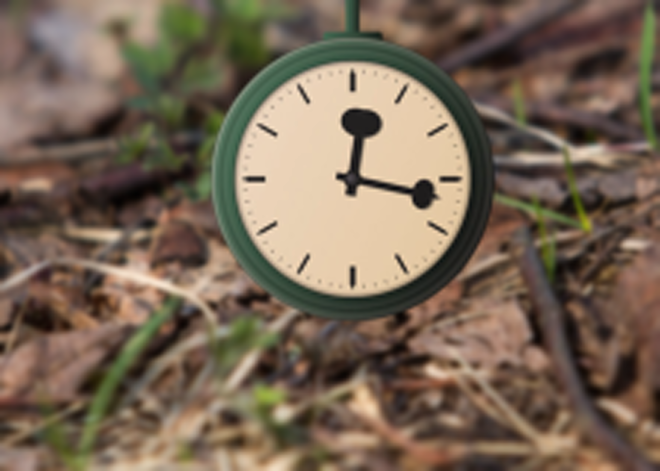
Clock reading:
**12:17**
